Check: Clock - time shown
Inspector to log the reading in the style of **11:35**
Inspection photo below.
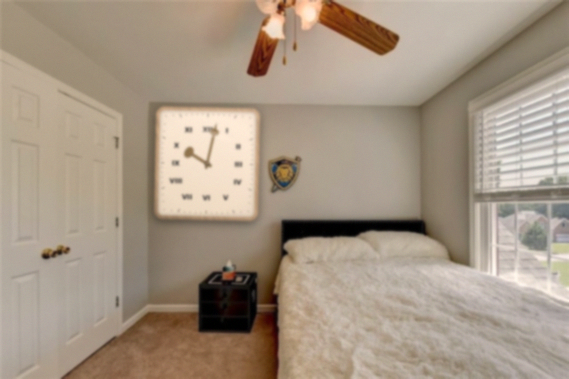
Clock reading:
**10:02**
